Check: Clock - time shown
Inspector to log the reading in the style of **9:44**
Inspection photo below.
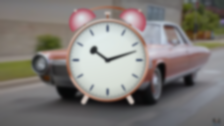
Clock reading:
**10:12**
